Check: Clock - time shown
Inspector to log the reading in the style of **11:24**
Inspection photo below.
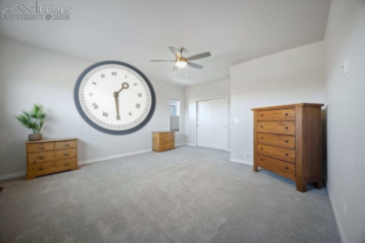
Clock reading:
**1:30**
